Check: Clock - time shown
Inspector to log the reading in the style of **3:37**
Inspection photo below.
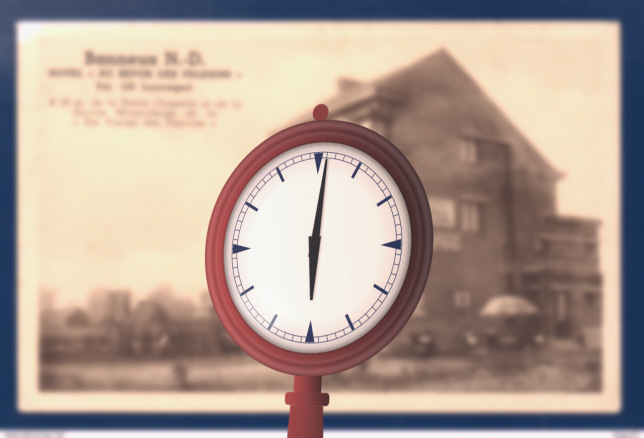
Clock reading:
**6:01**
